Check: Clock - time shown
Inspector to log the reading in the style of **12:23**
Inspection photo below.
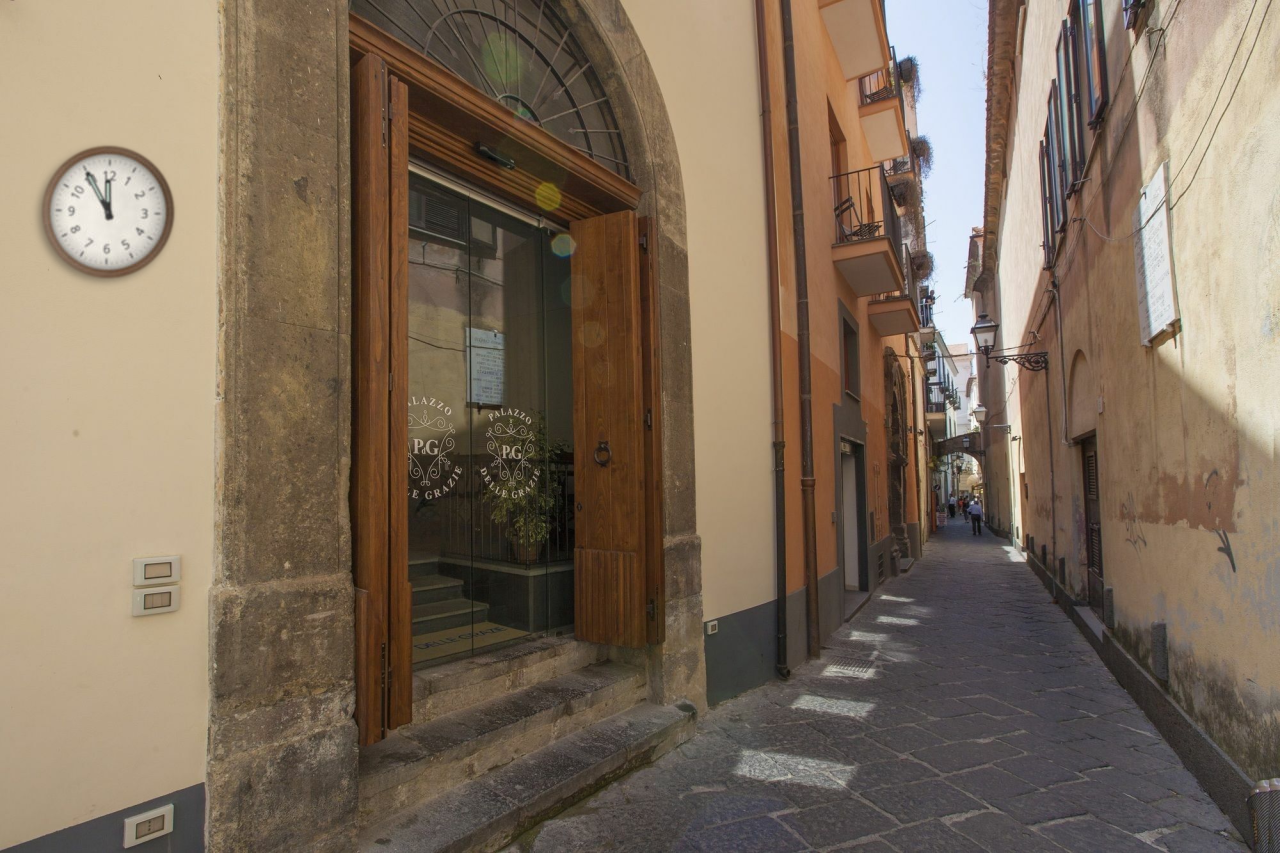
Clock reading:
**11:55**
